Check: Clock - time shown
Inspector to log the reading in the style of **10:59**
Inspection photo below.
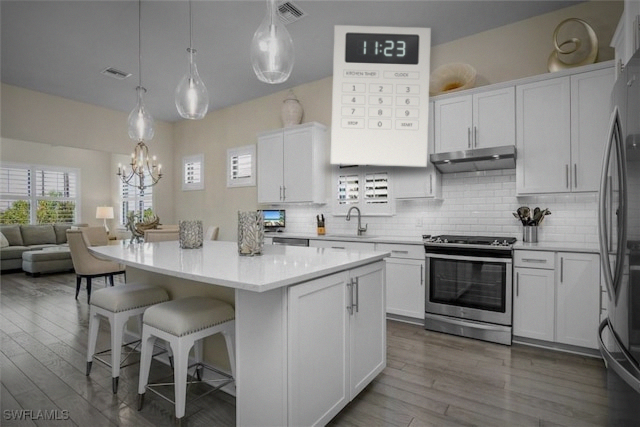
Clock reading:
**11:23**
